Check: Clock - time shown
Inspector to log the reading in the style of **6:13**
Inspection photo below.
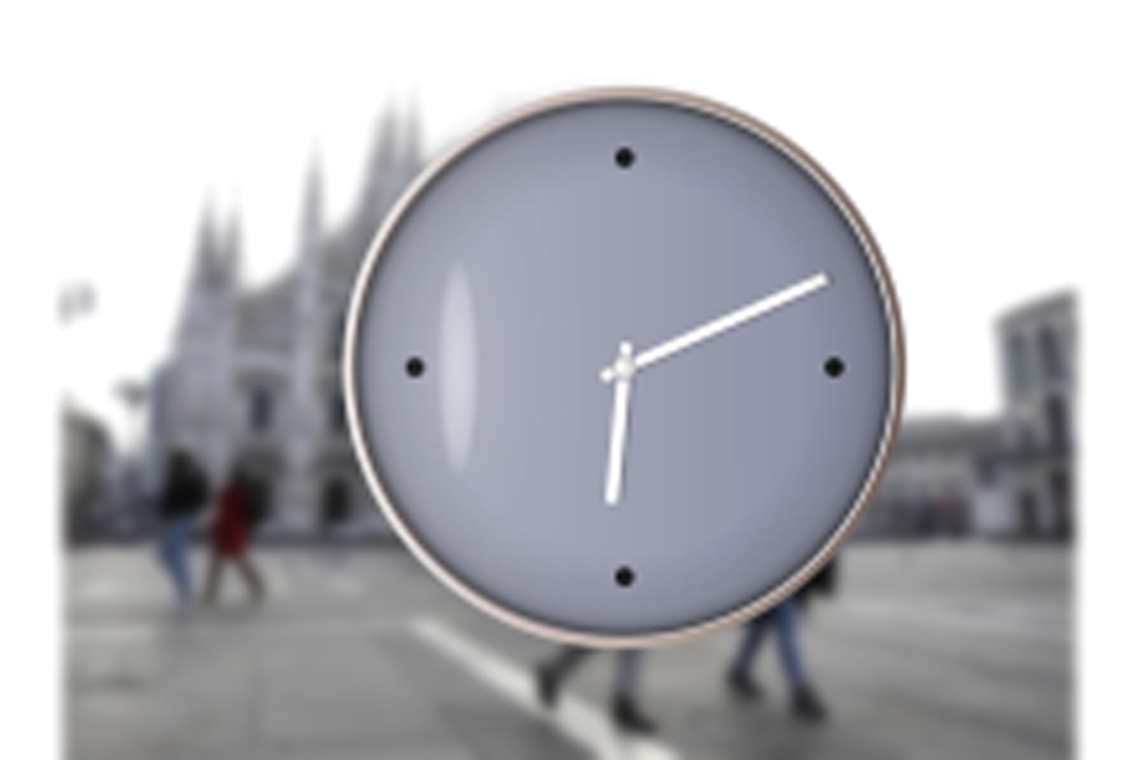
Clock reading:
**6:11**
